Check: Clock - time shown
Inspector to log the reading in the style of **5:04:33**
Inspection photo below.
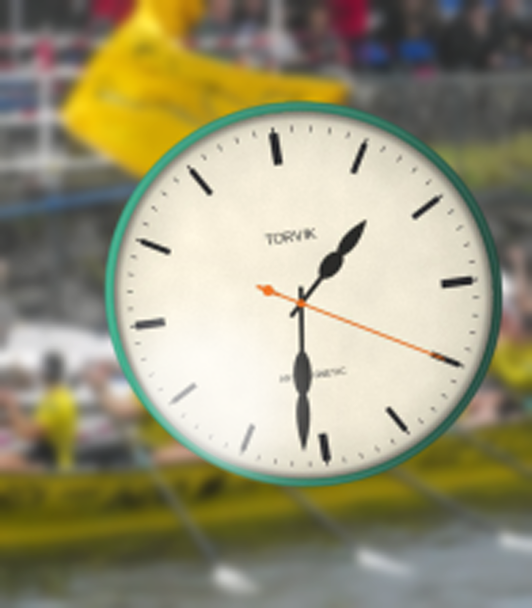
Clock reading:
**1:31:20**
